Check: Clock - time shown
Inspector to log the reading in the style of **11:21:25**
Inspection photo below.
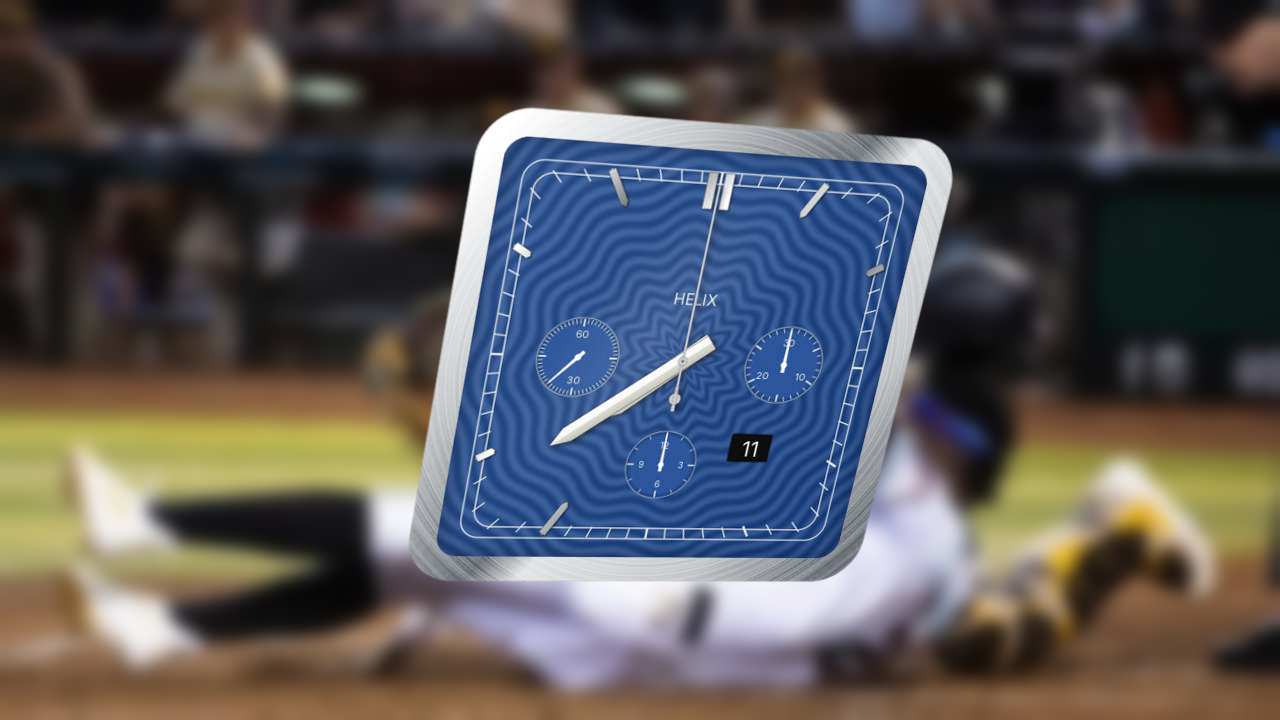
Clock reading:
**7:38:37**
